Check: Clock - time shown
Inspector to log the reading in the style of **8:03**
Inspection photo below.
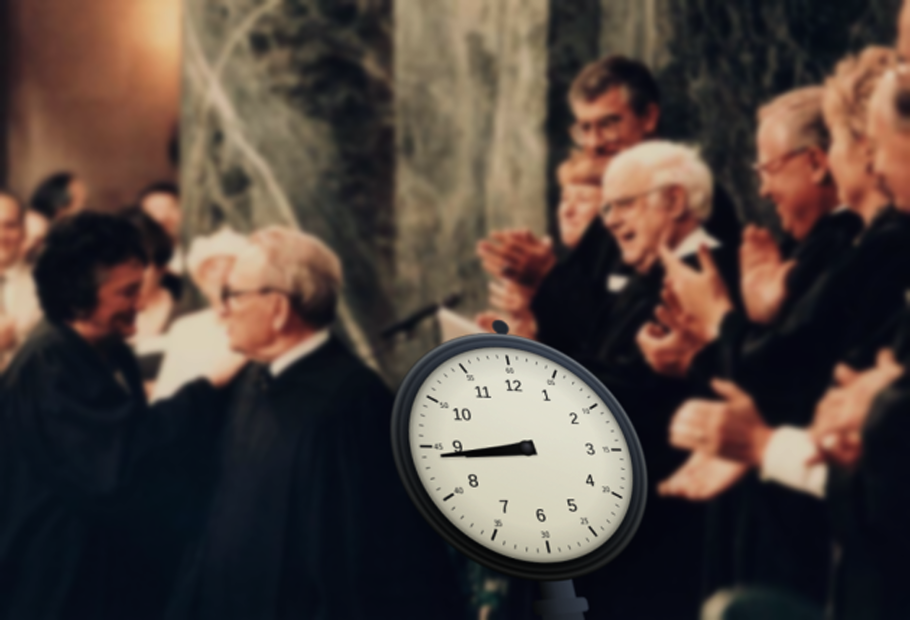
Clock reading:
**8:44**
